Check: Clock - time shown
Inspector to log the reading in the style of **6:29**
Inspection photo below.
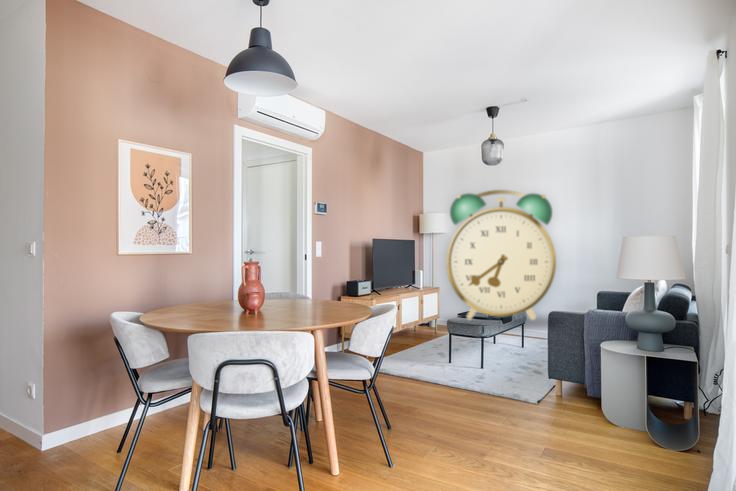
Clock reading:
**6:39**
